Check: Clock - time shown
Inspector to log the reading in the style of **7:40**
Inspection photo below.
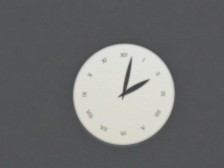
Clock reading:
**2:02**
